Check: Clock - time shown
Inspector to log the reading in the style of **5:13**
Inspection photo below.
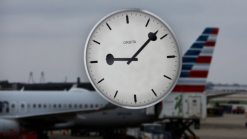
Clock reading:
**9:08**
